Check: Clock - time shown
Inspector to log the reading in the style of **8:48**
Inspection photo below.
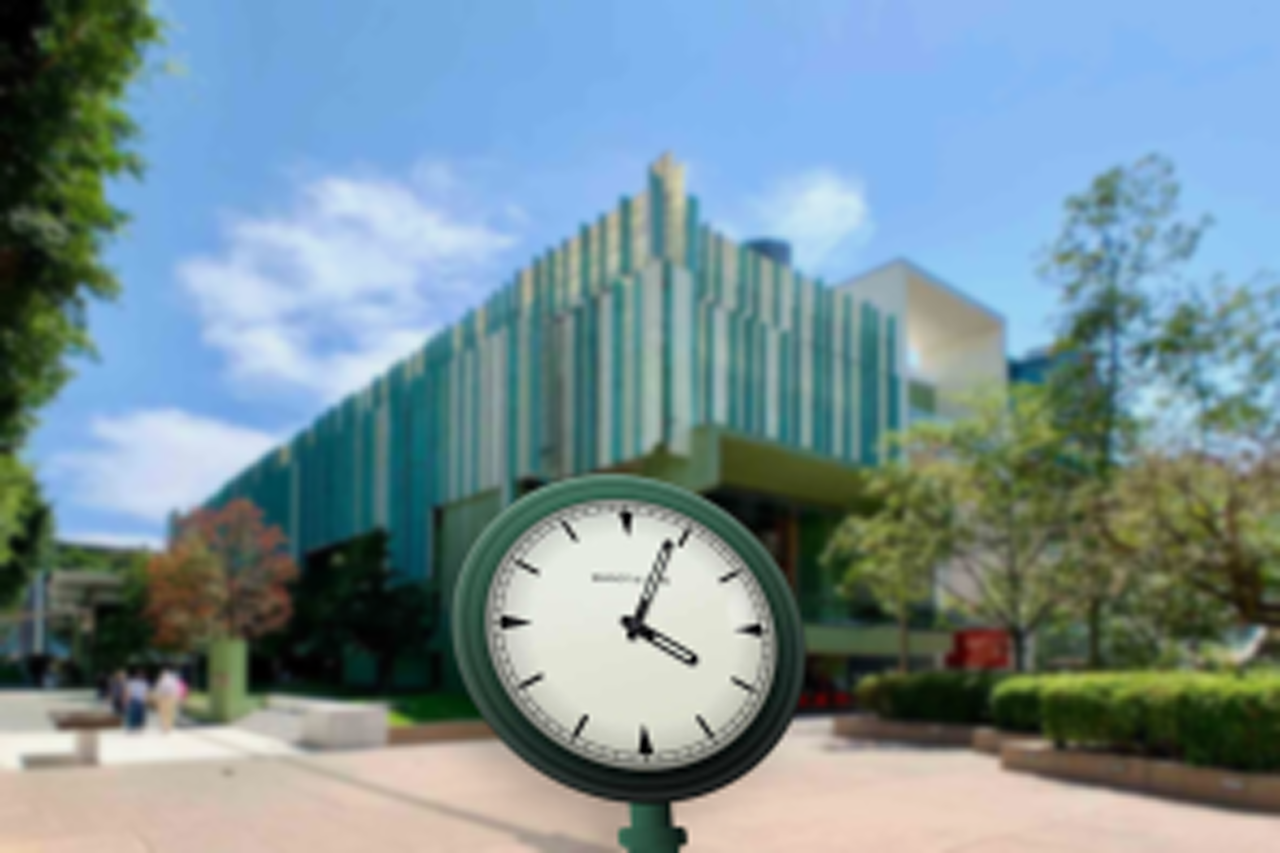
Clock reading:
**4:04**
